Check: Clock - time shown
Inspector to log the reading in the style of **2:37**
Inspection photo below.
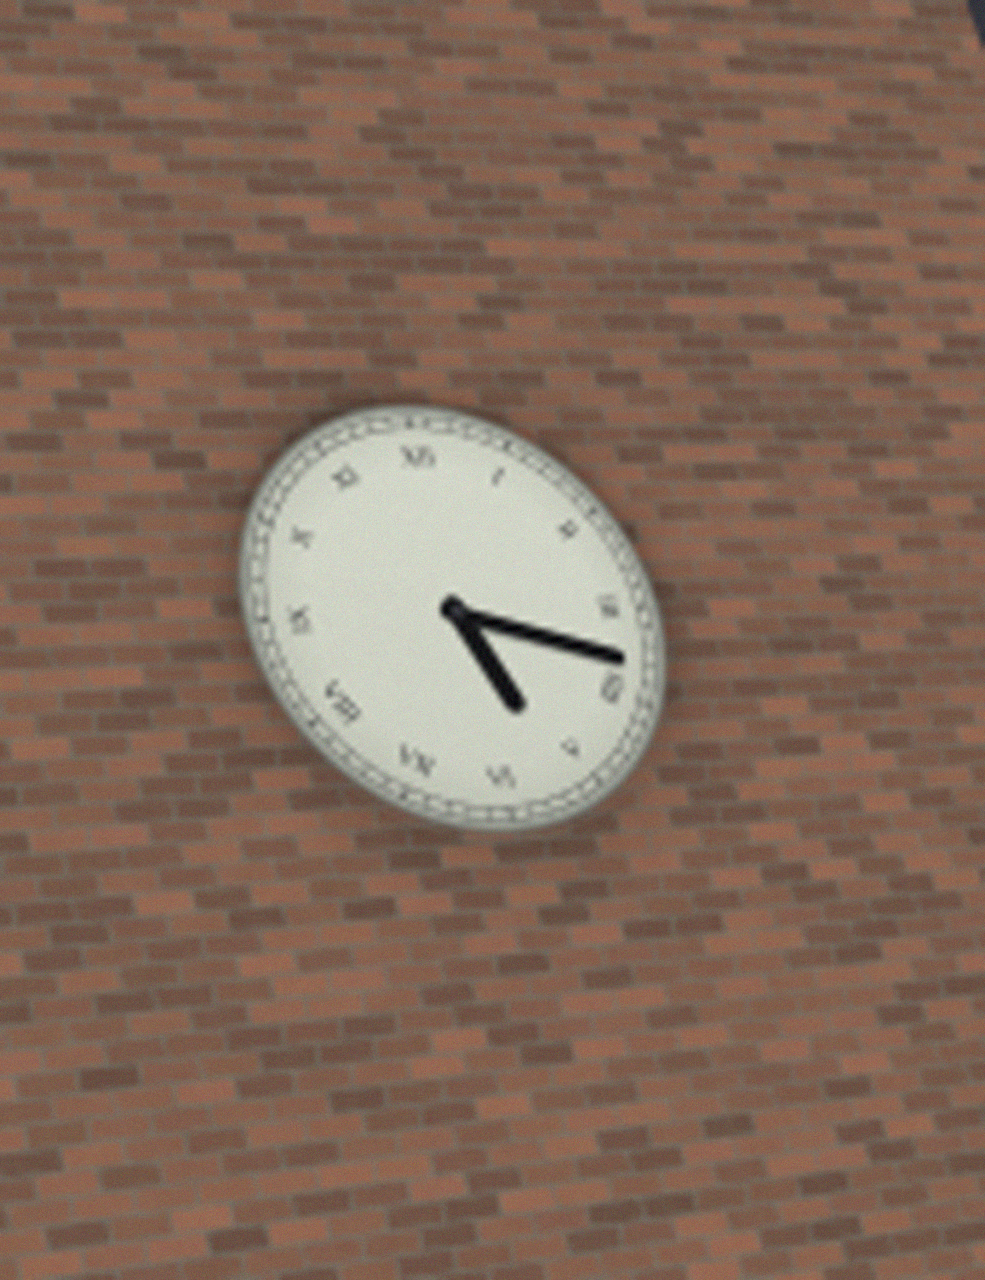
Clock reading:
**5:18**
